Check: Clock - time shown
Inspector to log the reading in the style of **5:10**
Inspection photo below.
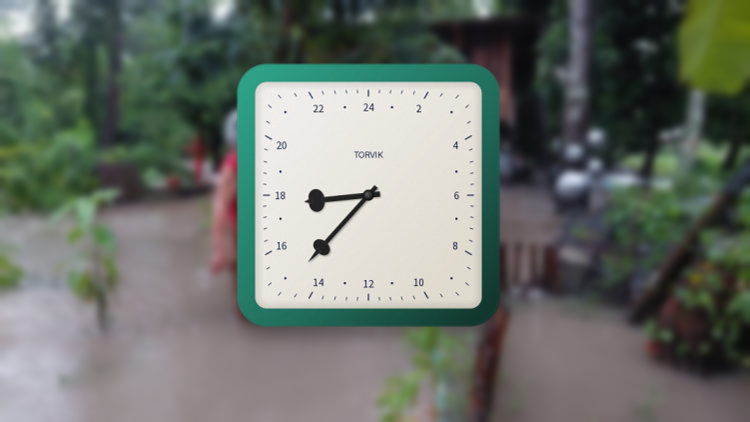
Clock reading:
**17:37**
